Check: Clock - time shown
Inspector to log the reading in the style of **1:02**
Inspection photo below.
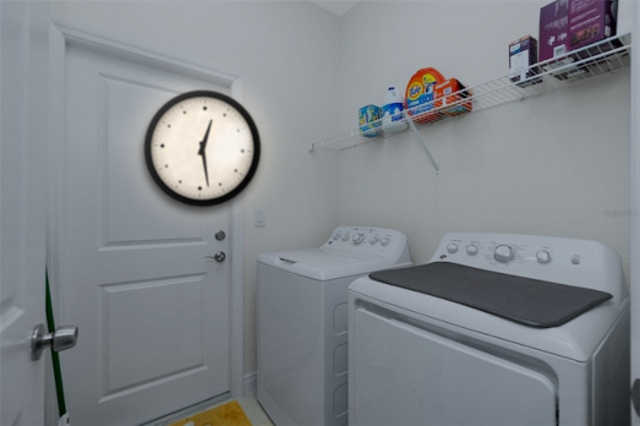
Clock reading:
**12:28**
